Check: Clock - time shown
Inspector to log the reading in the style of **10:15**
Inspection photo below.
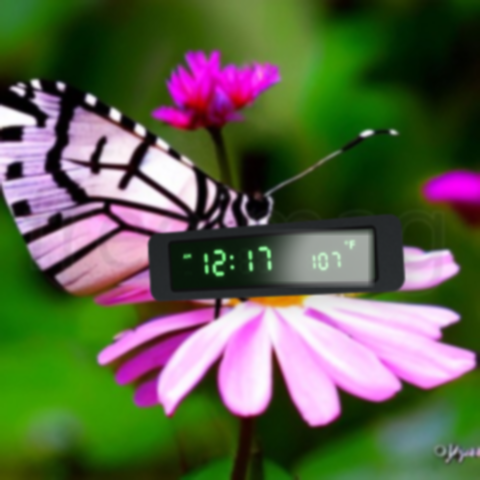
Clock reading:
**12:17**
